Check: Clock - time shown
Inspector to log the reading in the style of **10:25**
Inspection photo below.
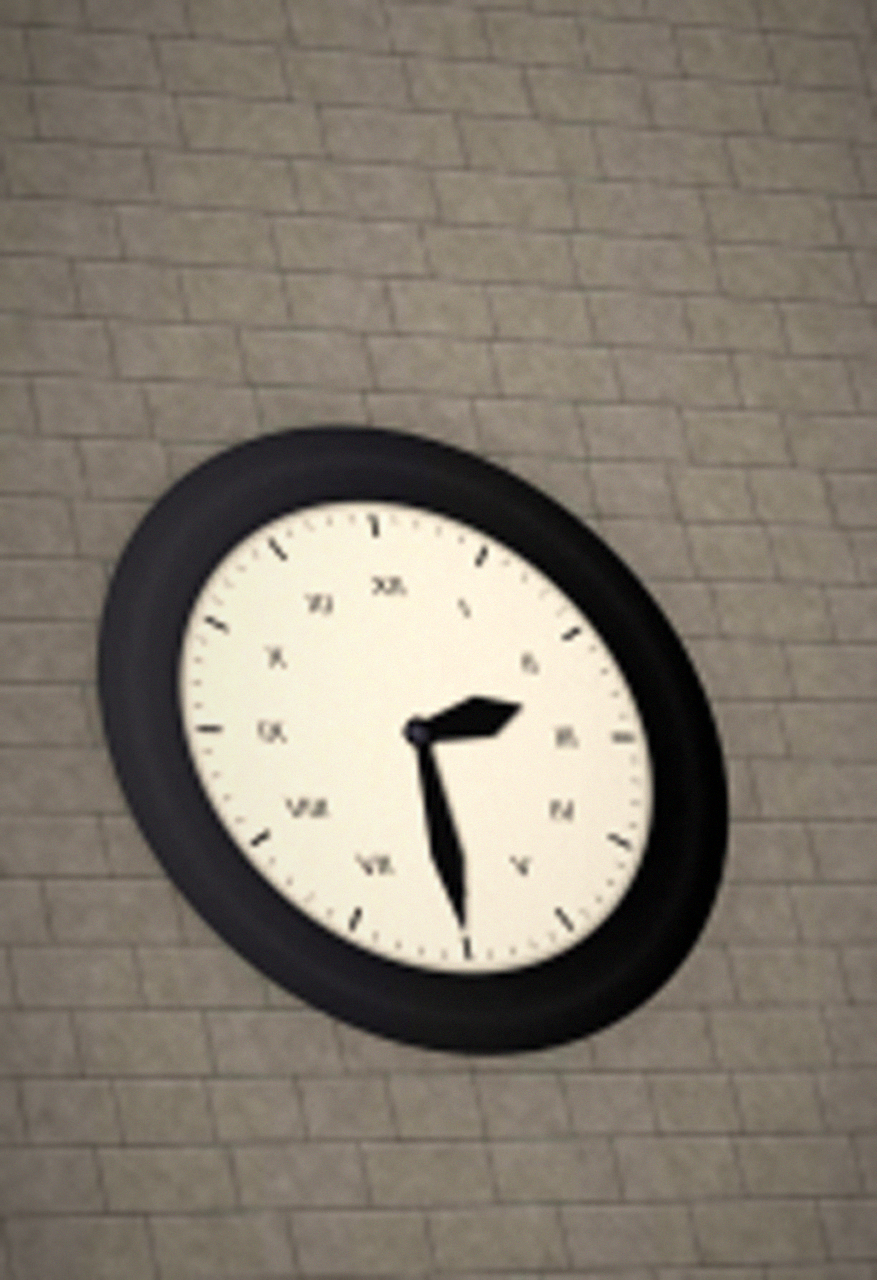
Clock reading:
**2:30**
